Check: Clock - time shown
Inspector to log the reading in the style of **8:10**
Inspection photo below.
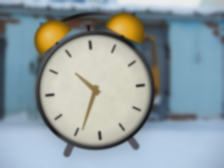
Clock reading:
**10:34**
